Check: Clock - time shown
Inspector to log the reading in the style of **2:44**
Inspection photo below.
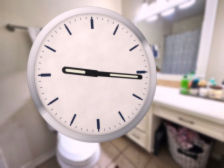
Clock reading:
**9:16**
